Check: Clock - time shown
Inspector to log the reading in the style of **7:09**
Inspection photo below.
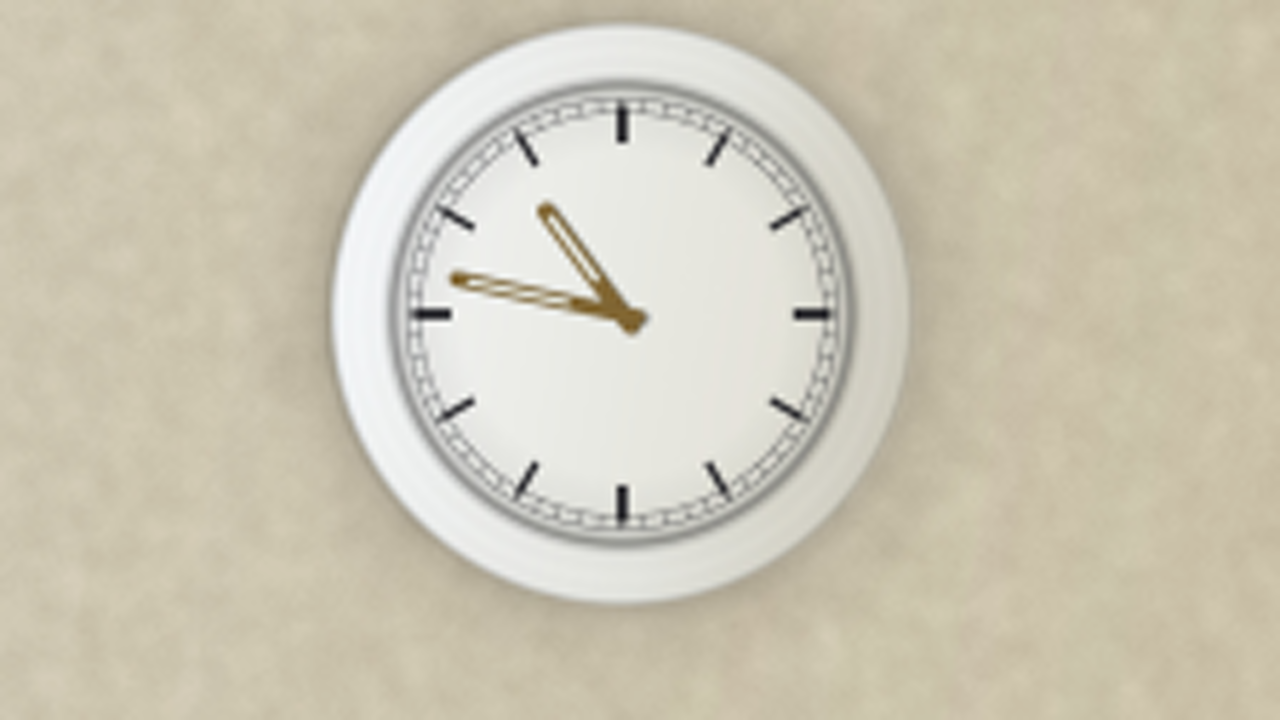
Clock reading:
**10:47**
